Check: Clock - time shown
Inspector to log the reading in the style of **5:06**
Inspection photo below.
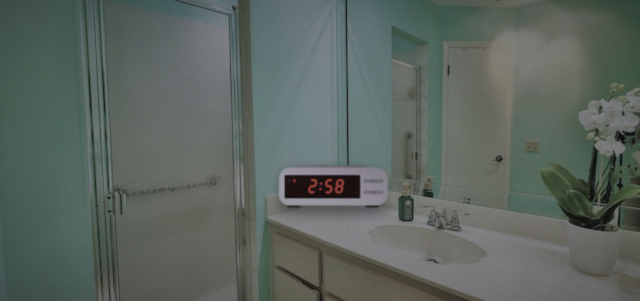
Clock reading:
**2:58**
